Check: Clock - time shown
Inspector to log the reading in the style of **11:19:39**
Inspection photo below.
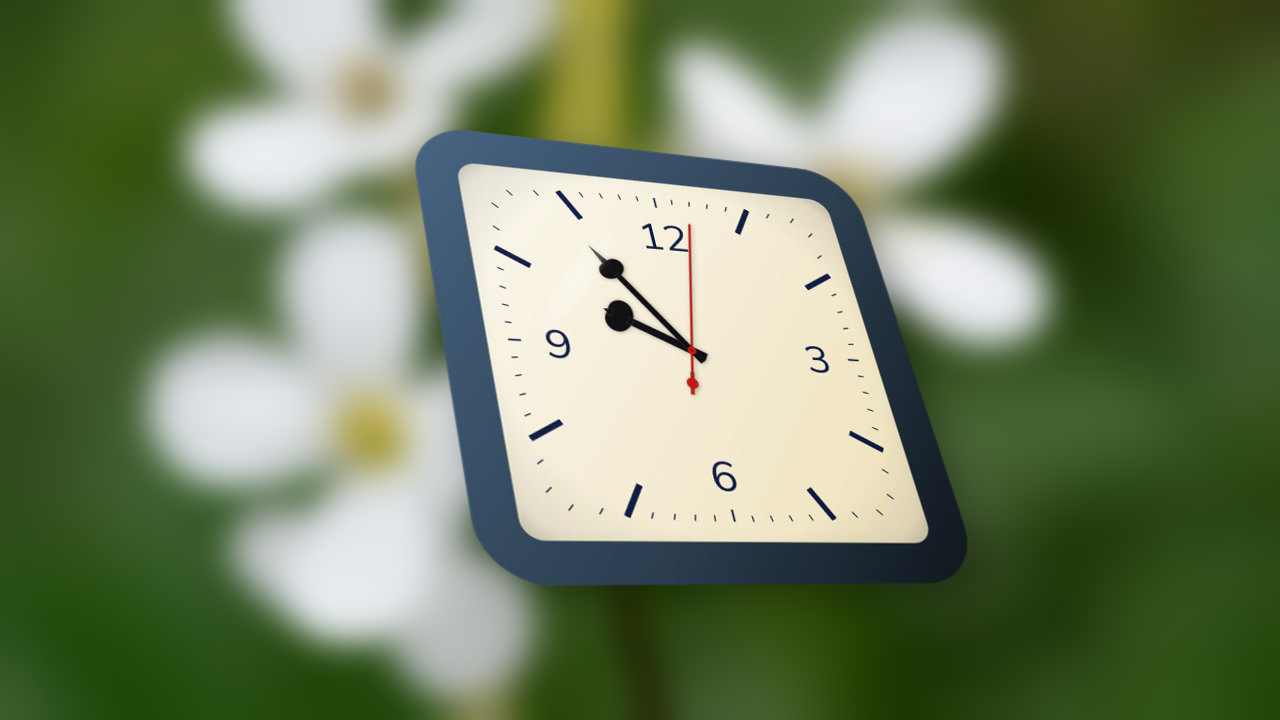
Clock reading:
**9:54:02**
